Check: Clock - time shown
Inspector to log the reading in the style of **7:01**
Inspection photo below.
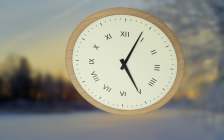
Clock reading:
**5:04**
